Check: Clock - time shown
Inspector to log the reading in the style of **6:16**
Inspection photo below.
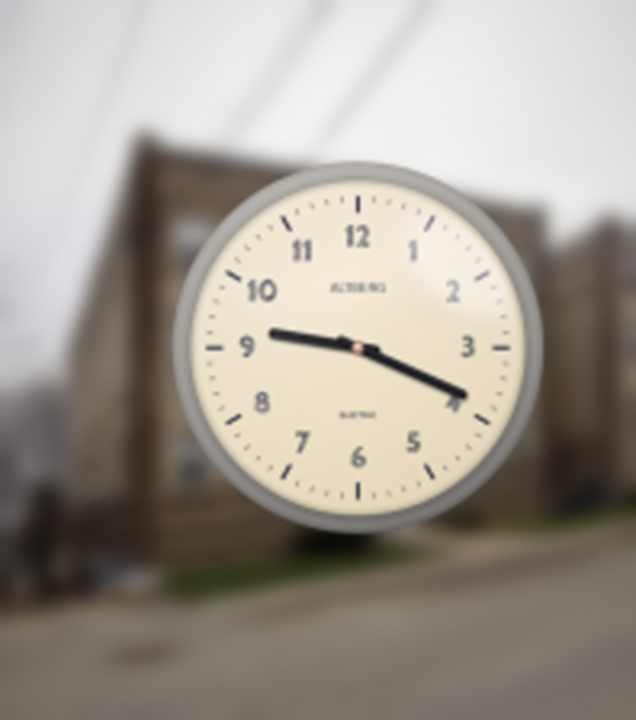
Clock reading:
**9:19**
